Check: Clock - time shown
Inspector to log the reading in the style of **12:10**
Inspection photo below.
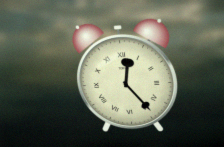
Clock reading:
**12:24**
